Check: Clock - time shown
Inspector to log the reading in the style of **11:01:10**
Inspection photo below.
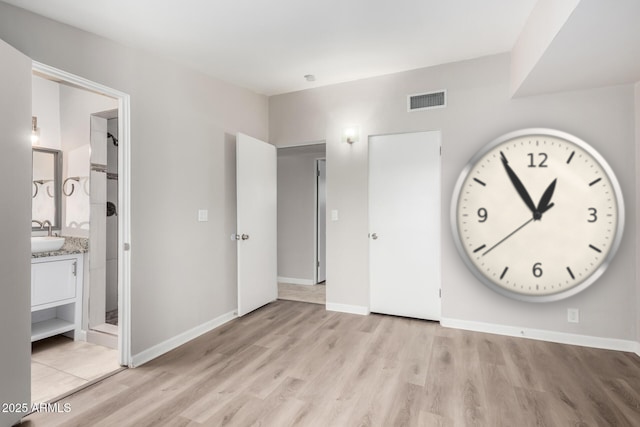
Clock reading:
**12:54:39**
